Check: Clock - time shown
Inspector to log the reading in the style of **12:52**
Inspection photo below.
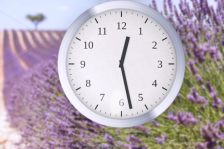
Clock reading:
**12:28**
